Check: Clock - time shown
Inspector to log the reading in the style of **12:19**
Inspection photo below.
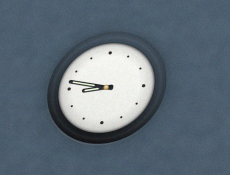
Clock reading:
**8:47**
